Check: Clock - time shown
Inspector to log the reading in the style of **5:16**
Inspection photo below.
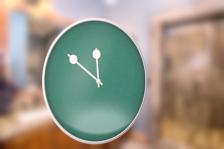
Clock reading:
**11:51**
